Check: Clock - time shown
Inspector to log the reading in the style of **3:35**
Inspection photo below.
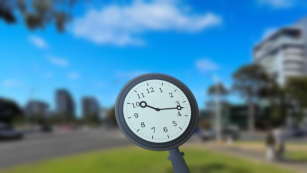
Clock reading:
**10:17**
